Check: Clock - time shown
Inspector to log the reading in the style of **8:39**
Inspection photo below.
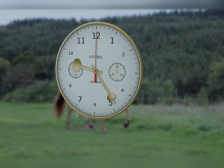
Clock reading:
**9:24**
